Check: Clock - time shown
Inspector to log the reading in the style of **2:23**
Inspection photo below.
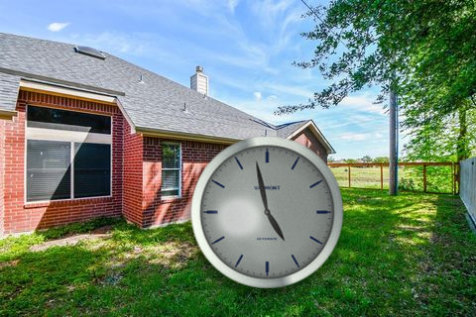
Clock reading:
**4:58**
